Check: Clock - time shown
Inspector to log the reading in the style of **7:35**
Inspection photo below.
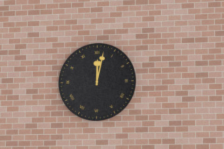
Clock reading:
**12:02**
